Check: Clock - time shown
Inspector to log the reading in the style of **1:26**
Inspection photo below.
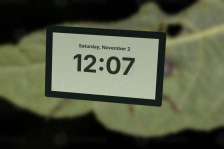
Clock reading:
**12:07**
